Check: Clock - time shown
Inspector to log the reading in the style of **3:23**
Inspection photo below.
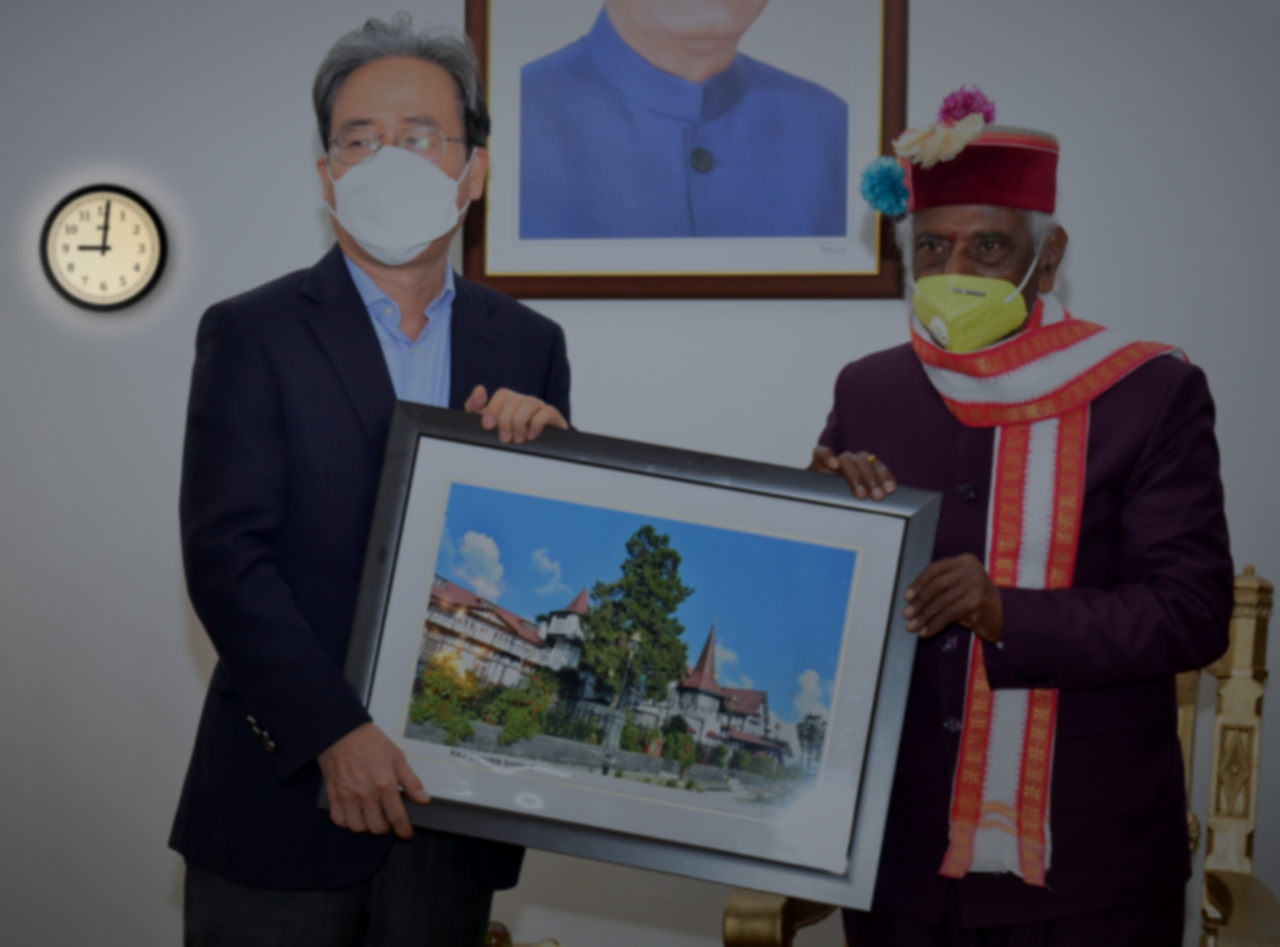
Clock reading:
**9:01**
